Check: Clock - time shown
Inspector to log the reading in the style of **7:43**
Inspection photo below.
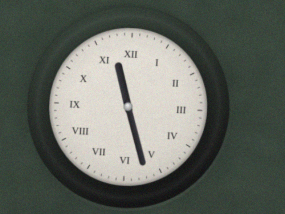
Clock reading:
**11:27**
